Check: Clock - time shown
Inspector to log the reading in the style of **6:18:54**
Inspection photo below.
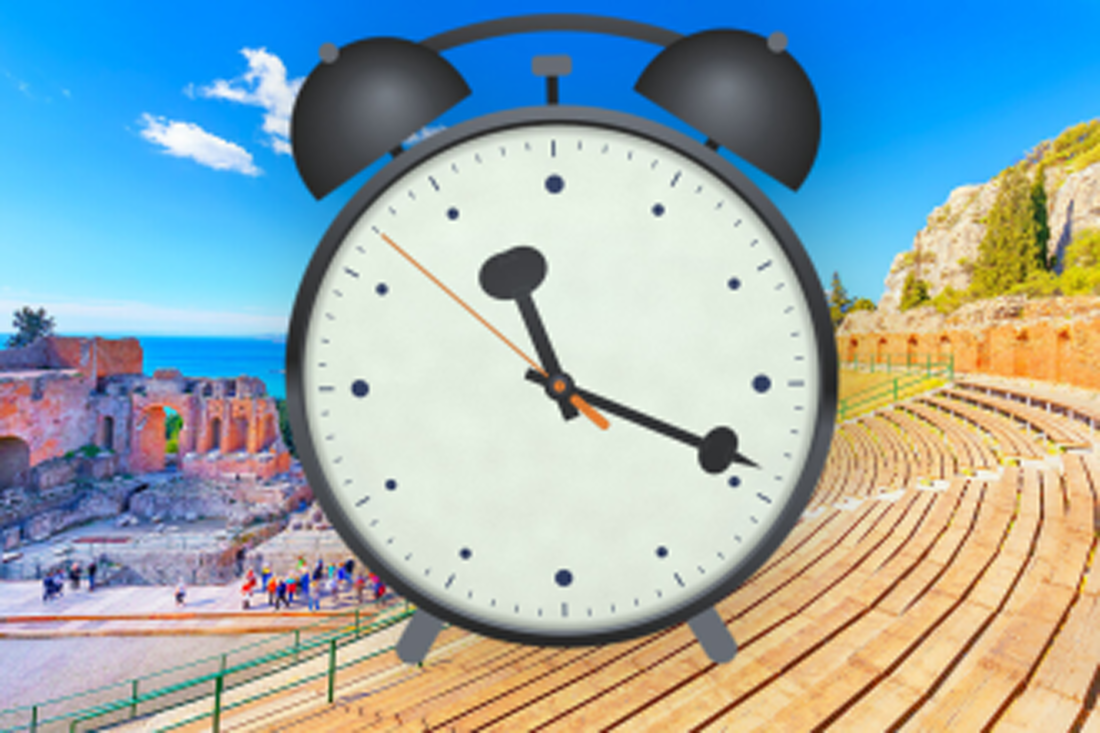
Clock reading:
**11:18:52**
